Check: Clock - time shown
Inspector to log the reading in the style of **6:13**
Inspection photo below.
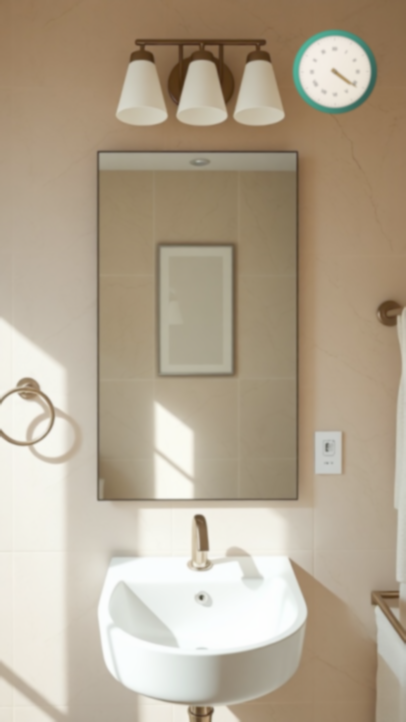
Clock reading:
**4:21**
